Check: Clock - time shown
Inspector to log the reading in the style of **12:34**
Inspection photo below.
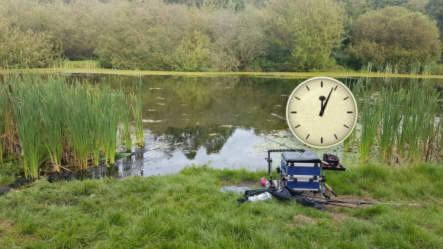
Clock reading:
**12:04**
